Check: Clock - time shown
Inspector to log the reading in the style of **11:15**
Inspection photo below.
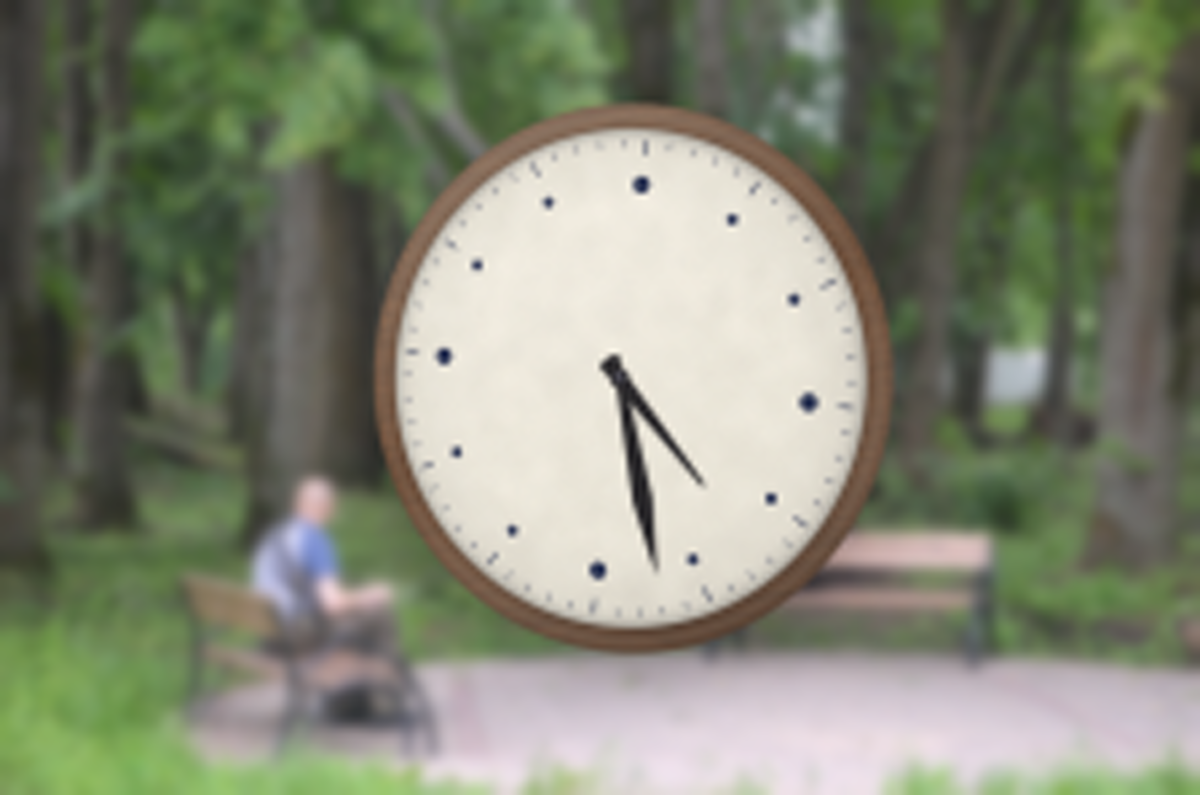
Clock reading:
**4:27**
